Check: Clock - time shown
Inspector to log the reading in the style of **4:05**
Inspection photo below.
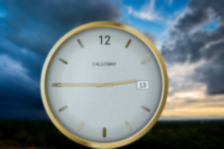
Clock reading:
**2:45**
